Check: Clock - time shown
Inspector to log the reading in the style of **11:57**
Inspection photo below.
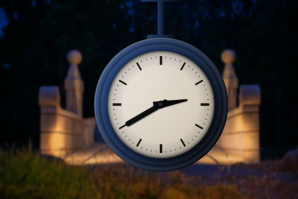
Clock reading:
**2:40**
